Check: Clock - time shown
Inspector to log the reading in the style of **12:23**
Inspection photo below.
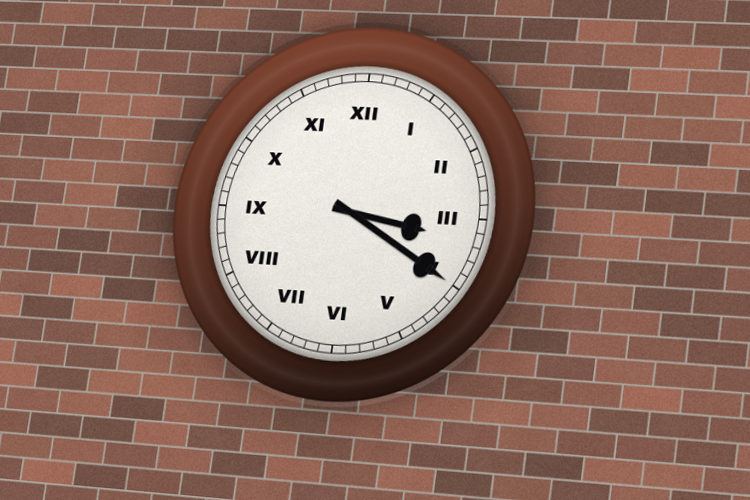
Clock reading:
**3:20**
